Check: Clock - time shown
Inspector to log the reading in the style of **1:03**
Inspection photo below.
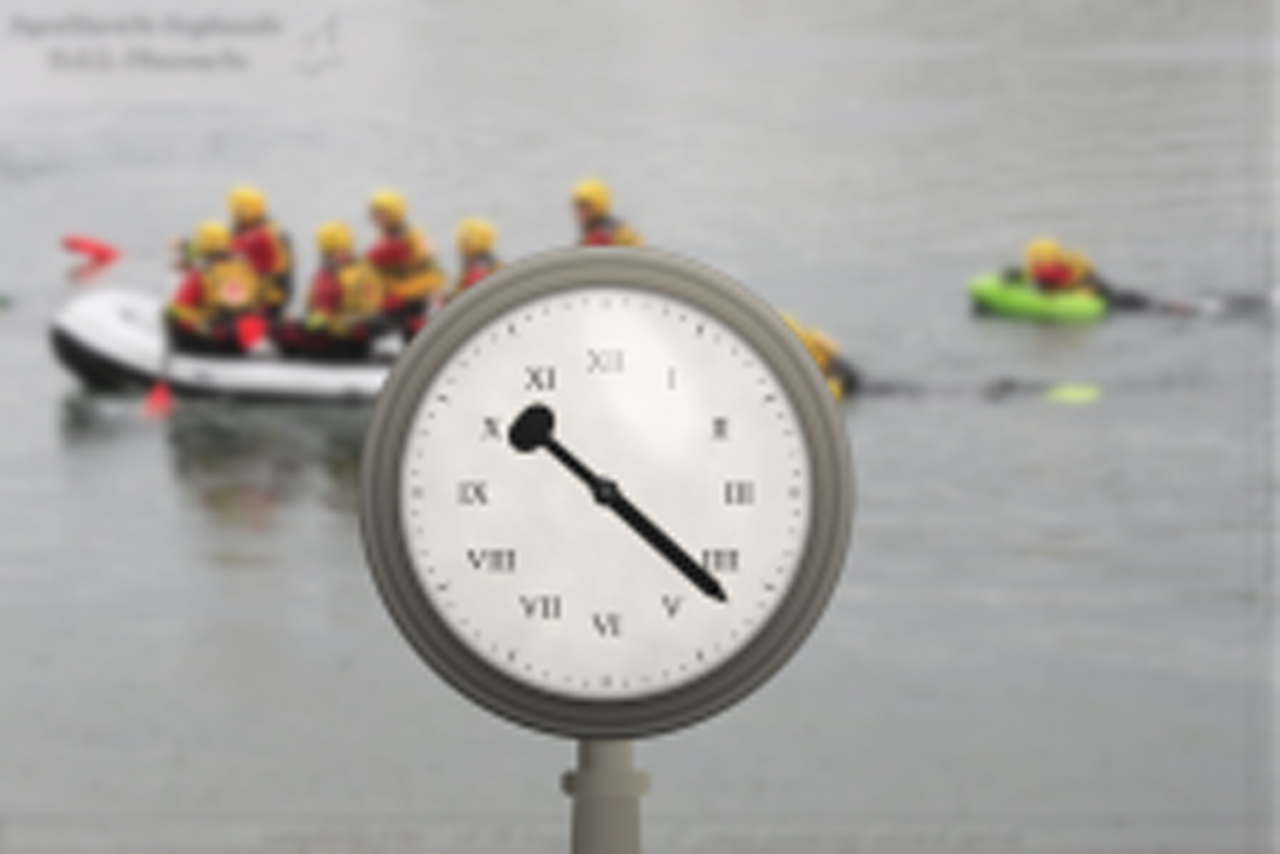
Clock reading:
**10:22**
